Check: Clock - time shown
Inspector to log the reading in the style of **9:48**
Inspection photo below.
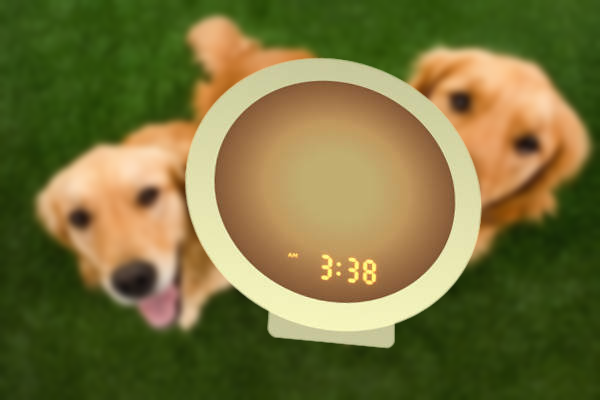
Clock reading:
**3:38**
